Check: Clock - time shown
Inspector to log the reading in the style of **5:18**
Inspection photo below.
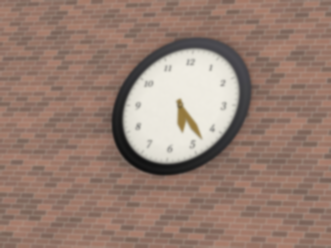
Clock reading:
**5:23**
